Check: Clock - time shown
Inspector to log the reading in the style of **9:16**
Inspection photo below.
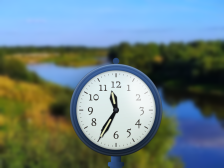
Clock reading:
**11:35**
